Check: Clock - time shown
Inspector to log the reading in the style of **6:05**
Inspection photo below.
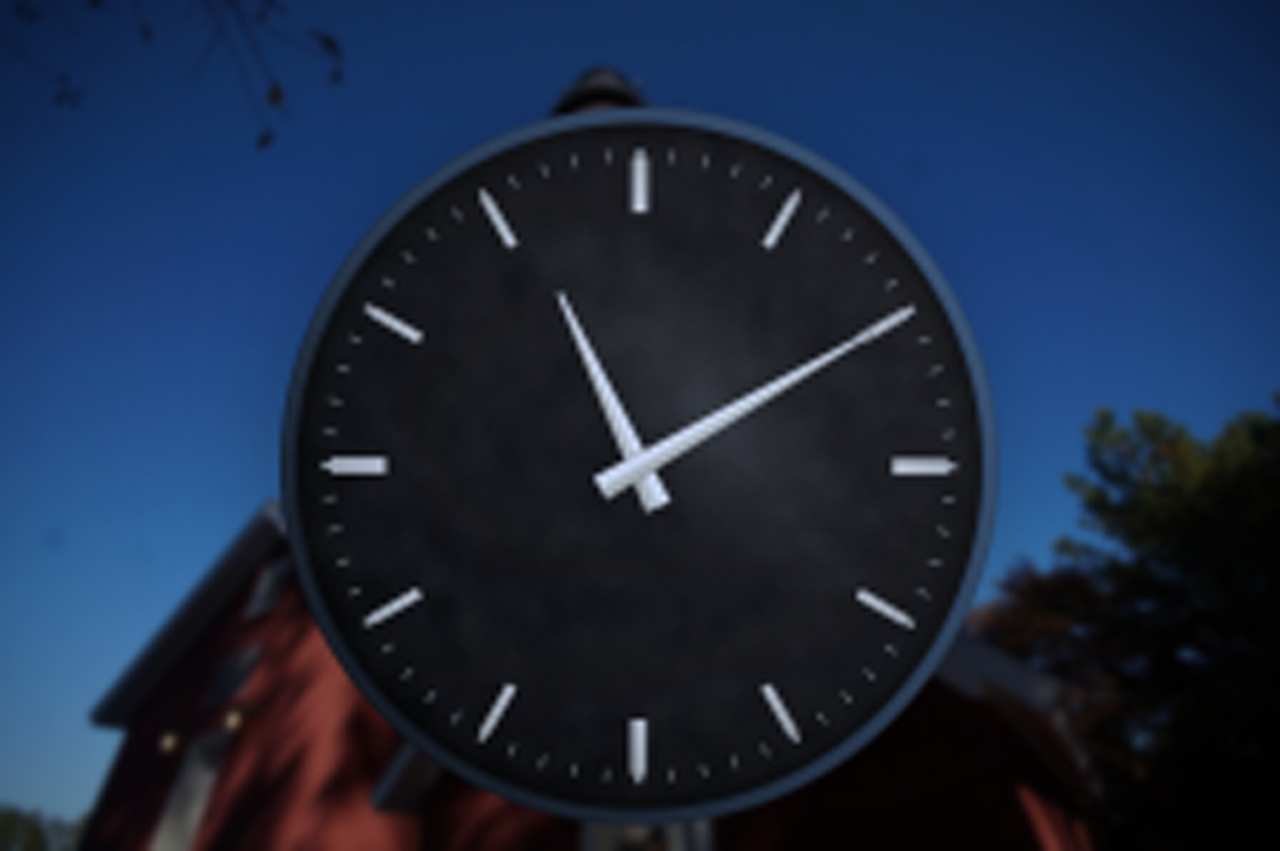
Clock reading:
**11:10**
